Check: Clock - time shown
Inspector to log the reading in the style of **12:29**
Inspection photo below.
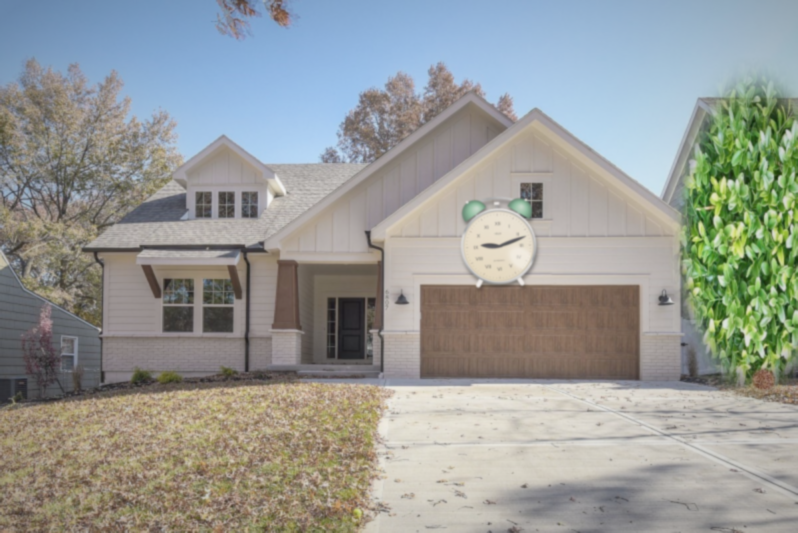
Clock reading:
**9:12**
